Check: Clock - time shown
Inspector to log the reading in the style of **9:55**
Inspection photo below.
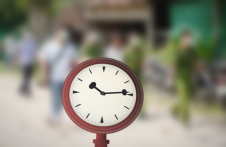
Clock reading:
**10:14**
